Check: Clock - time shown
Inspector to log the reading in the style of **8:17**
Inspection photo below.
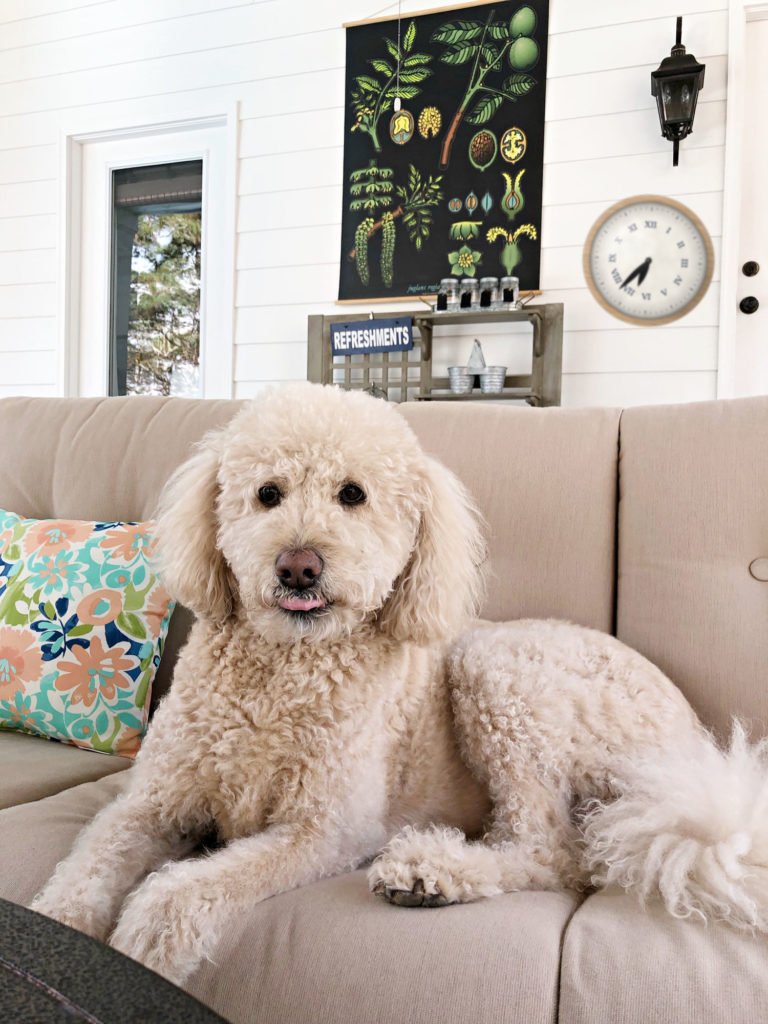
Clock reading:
**6:37**
